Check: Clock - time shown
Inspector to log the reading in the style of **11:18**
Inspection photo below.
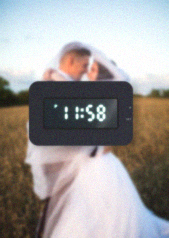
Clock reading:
**11:58**
